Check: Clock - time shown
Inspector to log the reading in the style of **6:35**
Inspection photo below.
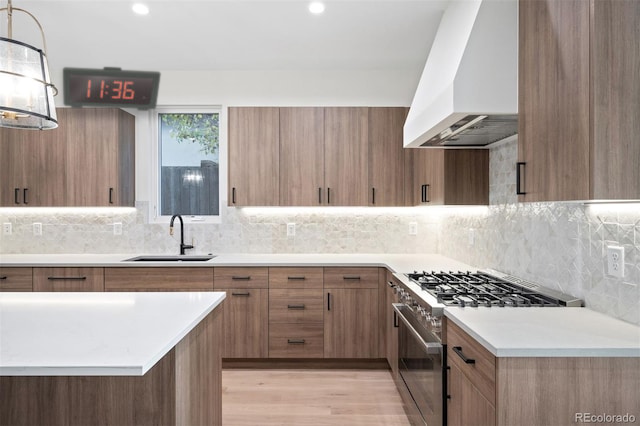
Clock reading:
**11:36**
